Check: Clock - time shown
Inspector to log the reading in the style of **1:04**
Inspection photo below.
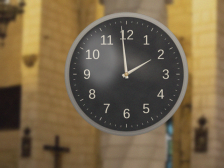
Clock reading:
**1:59**
